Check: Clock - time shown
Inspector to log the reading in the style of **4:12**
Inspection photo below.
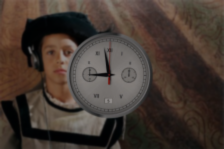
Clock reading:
**8:58**
